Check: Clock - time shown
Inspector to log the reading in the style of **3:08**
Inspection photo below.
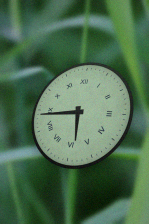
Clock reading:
**5:44**
